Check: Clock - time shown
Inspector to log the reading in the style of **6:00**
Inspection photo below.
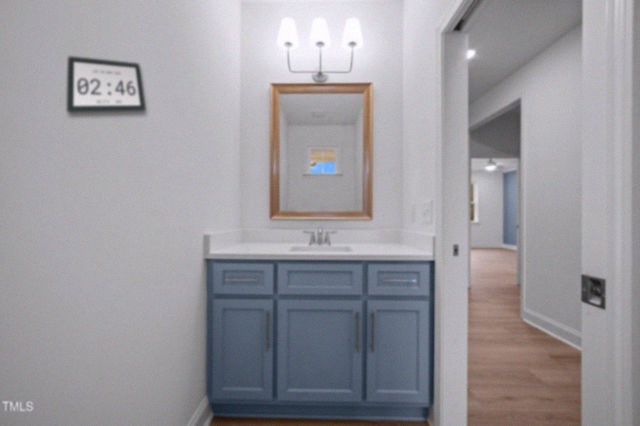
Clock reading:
**2:46**
